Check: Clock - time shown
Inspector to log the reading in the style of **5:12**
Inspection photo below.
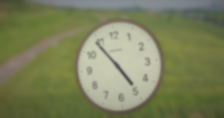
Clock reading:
**4:54**
